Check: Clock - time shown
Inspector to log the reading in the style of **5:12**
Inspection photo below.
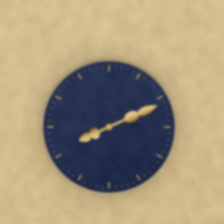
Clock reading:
**8:11**
